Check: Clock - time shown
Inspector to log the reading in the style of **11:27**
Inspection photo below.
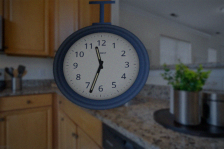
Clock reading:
**11:33**
